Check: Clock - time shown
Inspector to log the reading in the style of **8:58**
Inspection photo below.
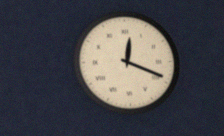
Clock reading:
**12:19**
